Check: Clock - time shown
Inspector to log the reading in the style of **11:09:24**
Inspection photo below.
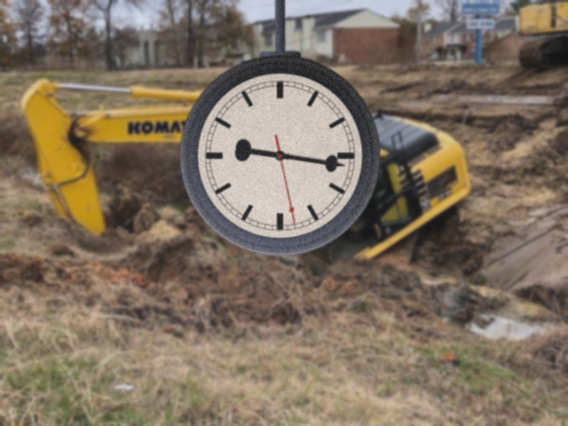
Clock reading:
**9:16:28**
